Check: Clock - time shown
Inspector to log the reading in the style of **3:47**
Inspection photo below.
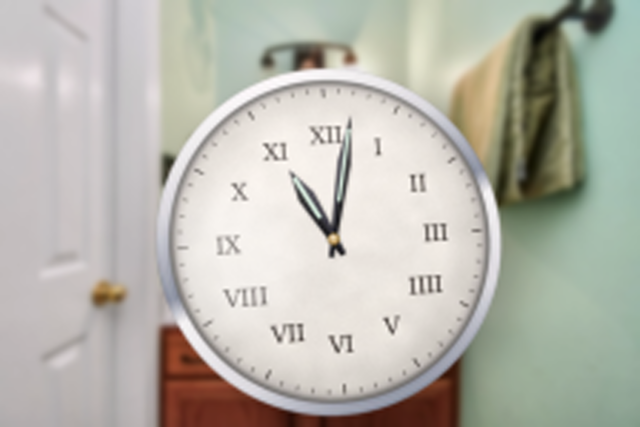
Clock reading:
**11:02**
